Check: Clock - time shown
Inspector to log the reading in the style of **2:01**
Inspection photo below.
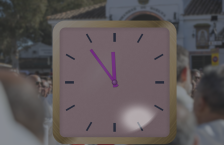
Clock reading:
**11:54**
